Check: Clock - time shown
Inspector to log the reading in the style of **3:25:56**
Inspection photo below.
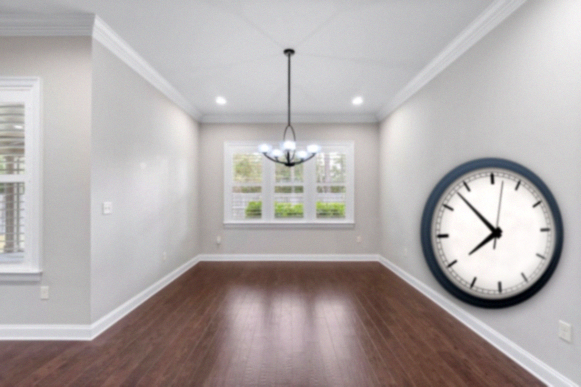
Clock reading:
**7:53:02**
